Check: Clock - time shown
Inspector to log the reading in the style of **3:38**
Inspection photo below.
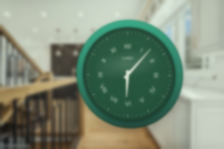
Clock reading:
**6:07**
